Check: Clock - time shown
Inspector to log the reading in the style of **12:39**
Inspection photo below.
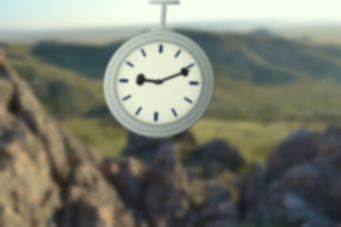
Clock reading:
**9:11**
